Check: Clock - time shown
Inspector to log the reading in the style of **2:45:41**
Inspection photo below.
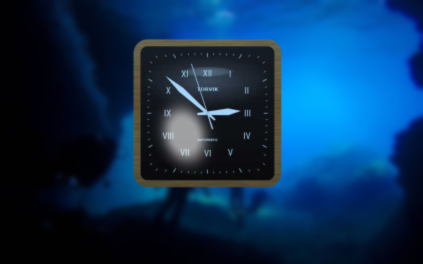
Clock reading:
**2:51:57**
